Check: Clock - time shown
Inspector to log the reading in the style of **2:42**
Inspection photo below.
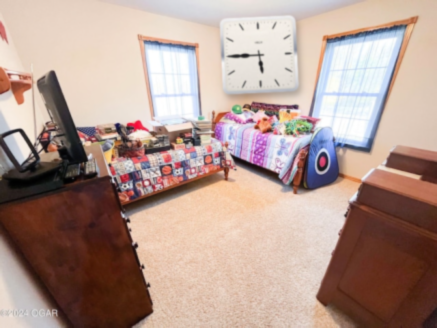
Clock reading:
**5:45**
